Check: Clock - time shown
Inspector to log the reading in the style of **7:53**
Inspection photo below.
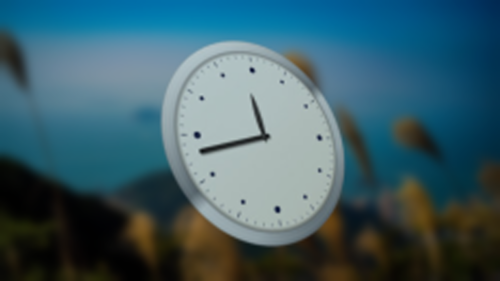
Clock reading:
**11:43**
